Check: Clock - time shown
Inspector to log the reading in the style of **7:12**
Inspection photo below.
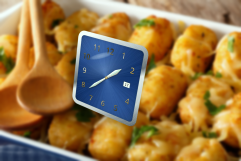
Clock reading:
**1:38**
